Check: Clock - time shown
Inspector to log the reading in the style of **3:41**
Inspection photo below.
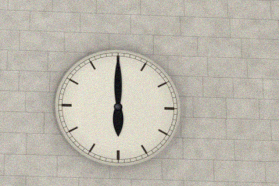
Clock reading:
**6:00**
